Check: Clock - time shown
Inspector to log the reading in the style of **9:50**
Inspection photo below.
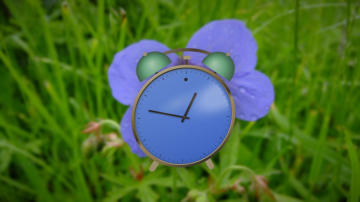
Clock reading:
**12:47**
